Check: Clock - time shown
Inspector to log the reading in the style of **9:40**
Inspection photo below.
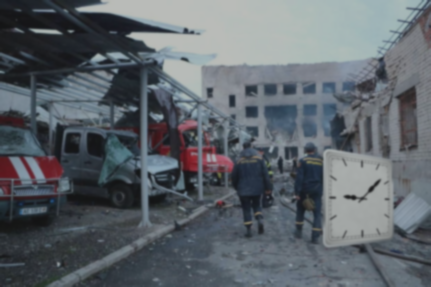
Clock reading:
**9:08**
